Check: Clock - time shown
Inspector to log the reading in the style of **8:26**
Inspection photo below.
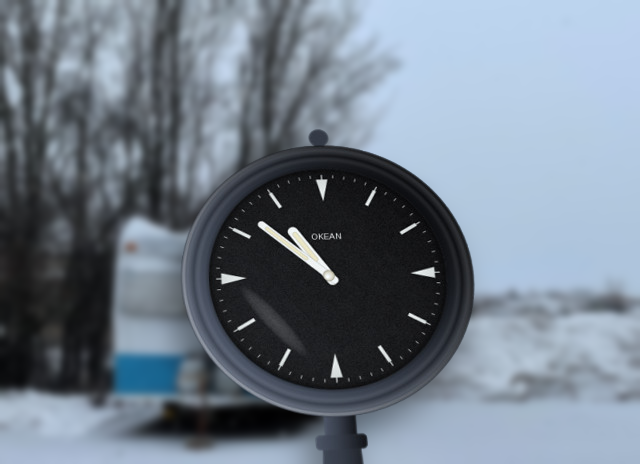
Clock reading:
**10:52**
